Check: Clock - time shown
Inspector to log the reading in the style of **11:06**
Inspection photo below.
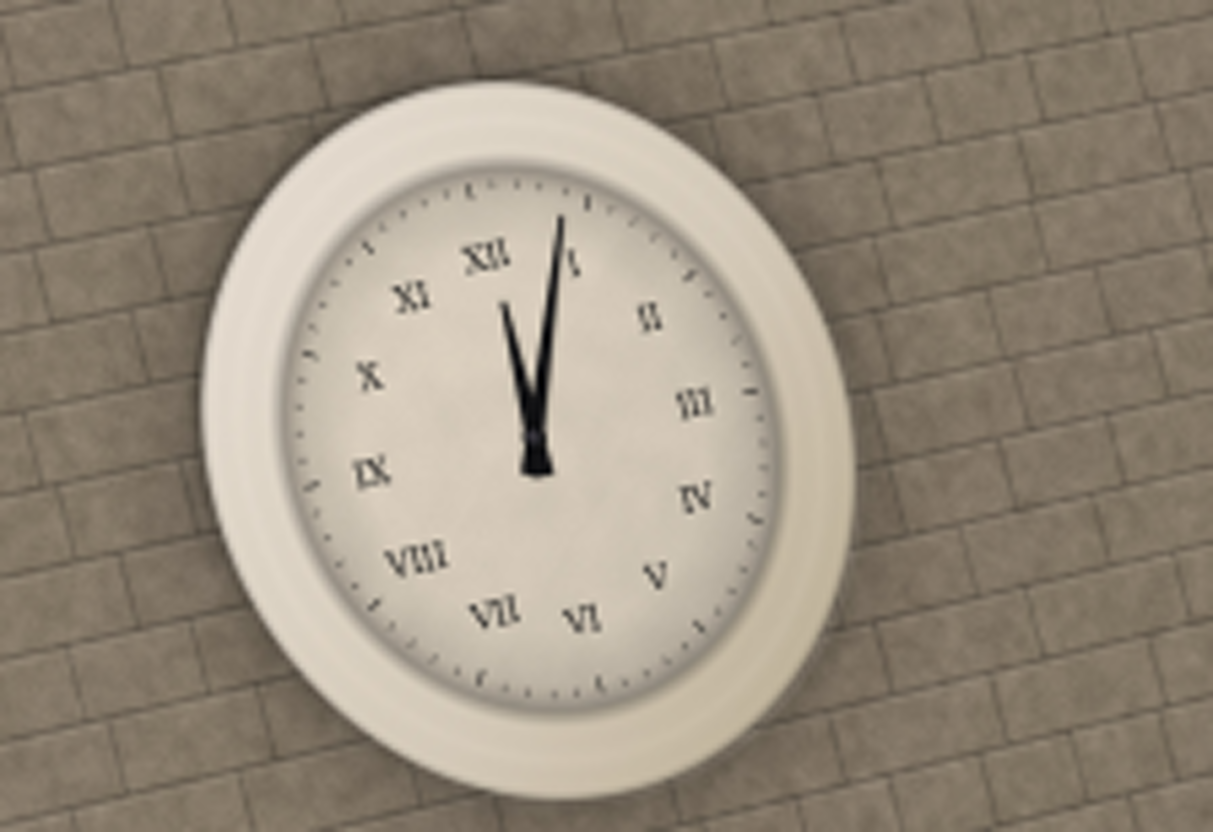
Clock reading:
**12:04**
